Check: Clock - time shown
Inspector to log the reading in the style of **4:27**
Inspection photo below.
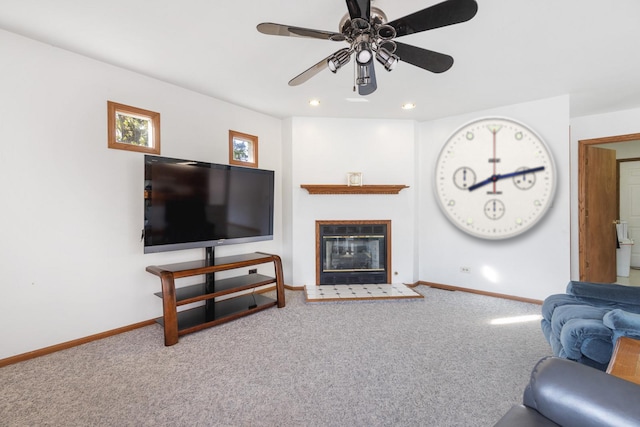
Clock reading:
**8:13**
